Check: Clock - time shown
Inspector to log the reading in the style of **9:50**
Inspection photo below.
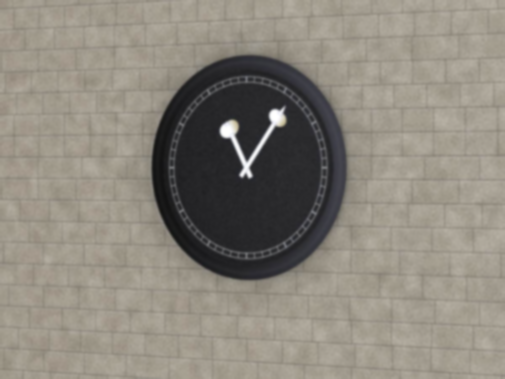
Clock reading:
**11:06**
